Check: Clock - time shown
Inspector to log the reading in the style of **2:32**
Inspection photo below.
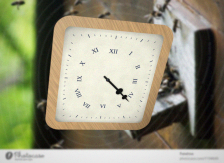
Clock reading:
**4:22**
